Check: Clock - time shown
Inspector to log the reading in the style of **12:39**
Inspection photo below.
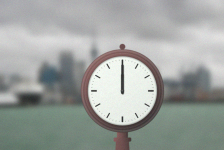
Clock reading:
**12:00**
